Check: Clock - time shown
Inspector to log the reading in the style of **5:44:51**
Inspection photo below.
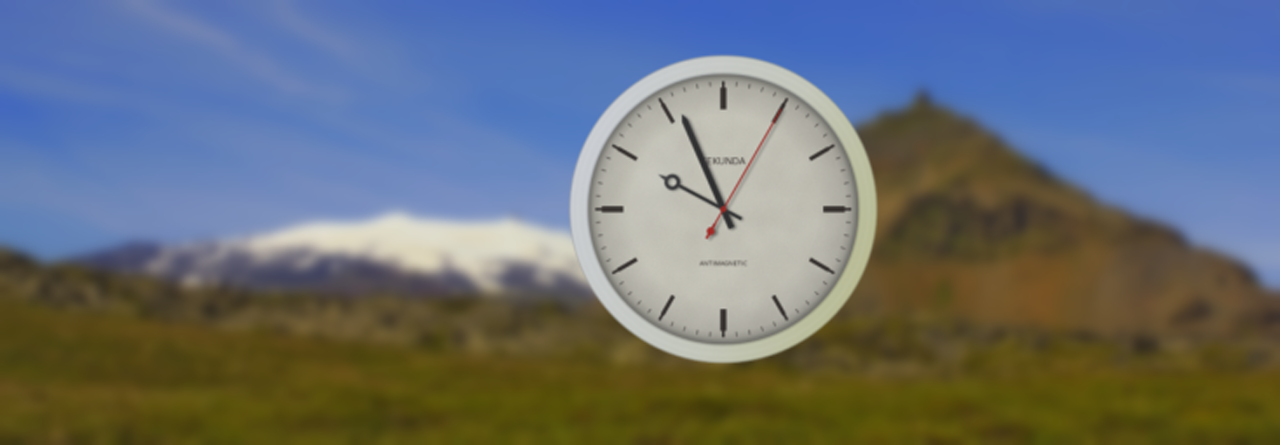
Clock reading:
**9:56:05**
